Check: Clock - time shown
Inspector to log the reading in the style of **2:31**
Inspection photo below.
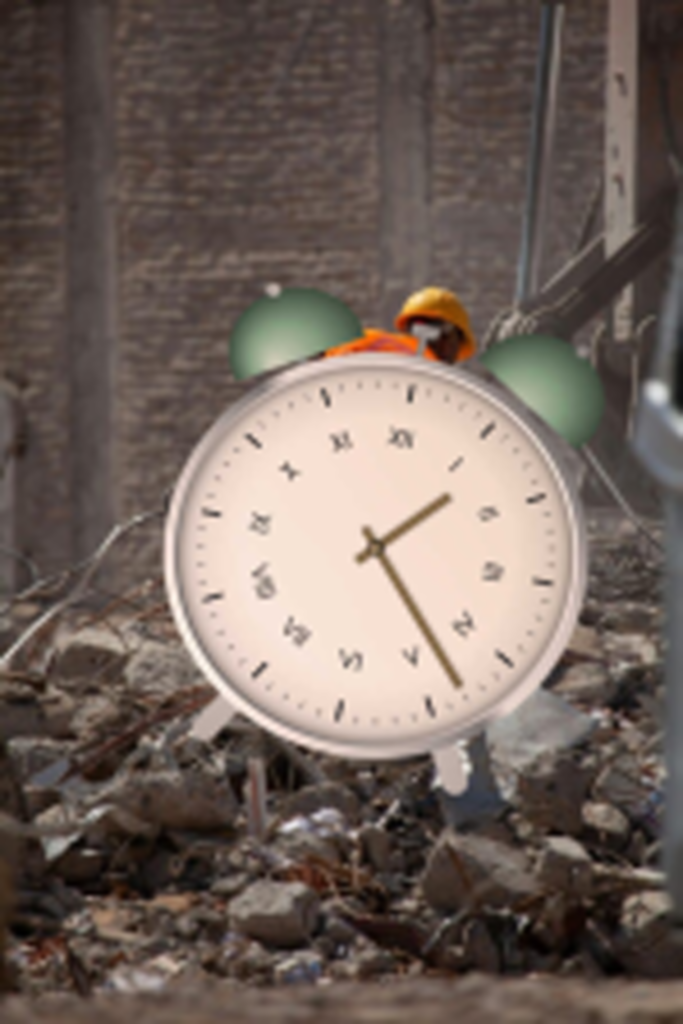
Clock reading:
**1:23**
